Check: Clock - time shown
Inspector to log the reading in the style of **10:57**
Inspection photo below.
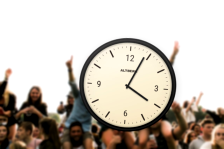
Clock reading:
**4:04**
